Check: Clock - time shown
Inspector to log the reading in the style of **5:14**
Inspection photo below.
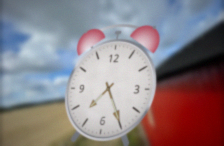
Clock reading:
**7:25**
